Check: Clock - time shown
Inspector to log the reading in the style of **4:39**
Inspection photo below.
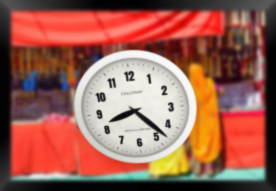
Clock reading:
**8:23**
